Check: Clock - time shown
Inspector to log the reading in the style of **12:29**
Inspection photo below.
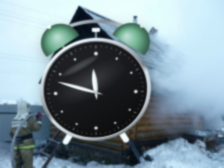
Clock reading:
**11:48**
